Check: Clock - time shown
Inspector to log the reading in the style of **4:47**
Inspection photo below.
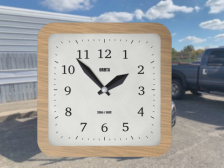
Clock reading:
**1:53**
